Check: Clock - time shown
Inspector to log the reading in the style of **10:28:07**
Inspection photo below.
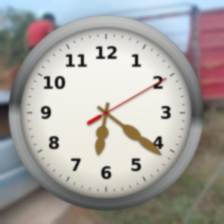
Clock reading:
**6:21:10**
